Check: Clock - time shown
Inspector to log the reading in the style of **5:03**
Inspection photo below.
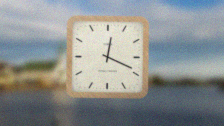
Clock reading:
**12:19**
